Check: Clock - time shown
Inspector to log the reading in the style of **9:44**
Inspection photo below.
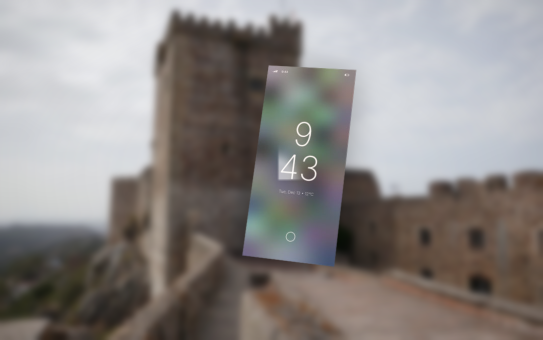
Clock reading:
**9:43**
